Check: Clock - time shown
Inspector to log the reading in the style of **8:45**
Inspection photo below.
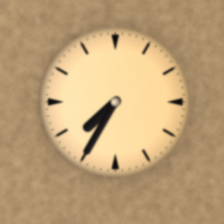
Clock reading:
**7:35**
